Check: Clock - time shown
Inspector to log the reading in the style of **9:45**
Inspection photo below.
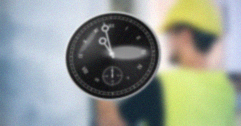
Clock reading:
**10:58**
